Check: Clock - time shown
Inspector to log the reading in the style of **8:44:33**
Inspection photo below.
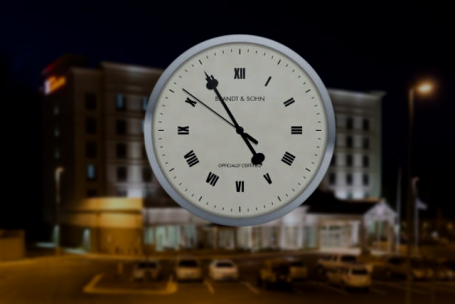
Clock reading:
**4:54:51**
